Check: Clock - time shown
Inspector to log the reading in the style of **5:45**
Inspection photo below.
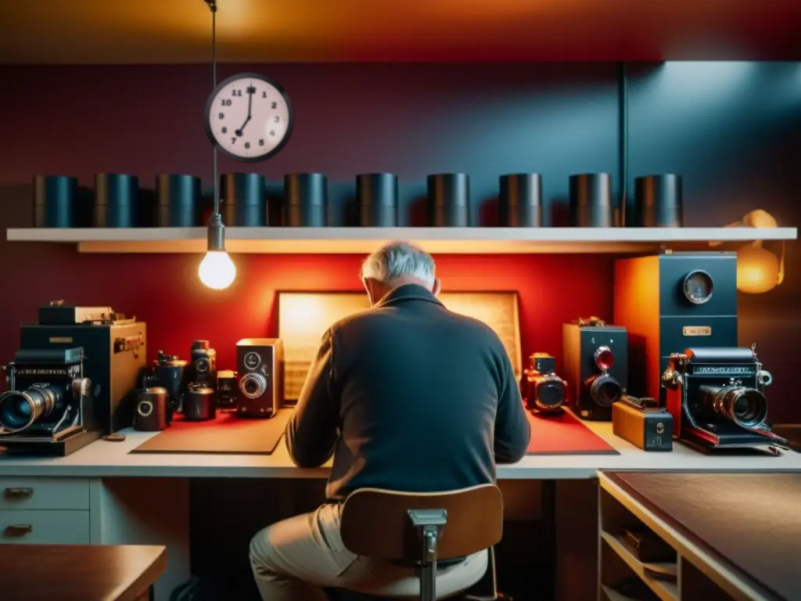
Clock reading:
**7:00**
